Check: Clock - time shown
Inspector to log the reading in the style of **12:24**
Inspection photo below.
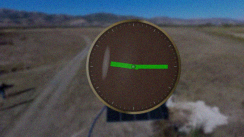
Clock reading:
**9:15**
